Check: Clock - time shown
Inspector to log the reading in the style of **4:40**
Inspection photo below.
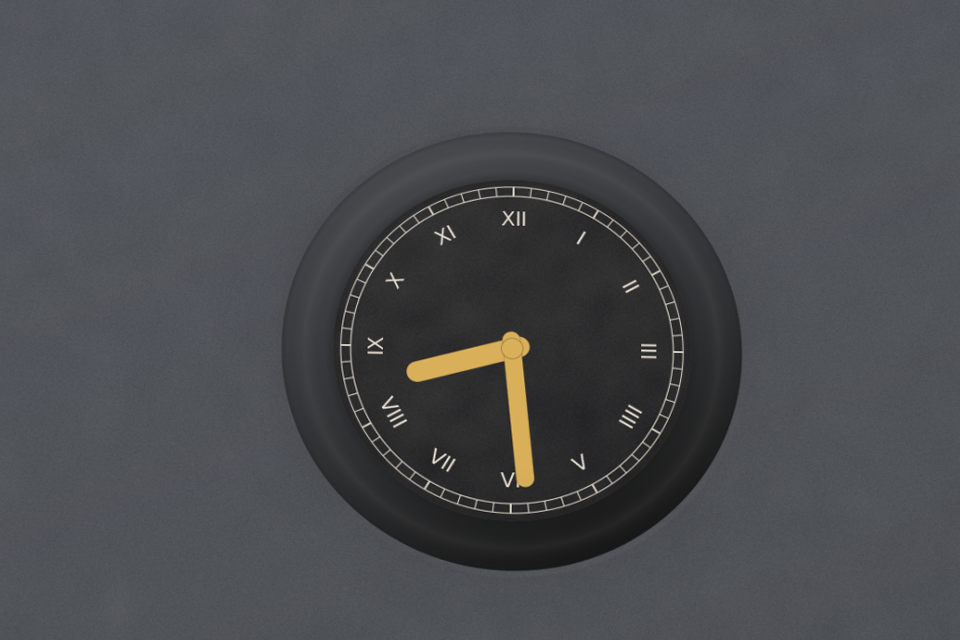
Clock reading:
**8:29**
